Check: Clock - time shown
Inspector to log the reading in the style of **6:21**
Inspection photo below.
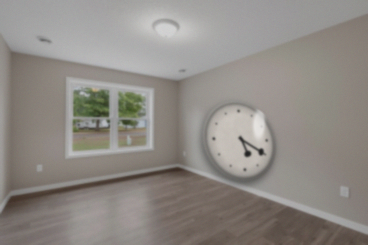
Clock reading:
**5:20**
